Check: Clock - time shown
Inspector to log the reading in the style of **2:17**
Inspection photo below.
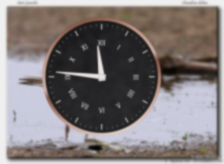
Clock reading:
**11:46**
